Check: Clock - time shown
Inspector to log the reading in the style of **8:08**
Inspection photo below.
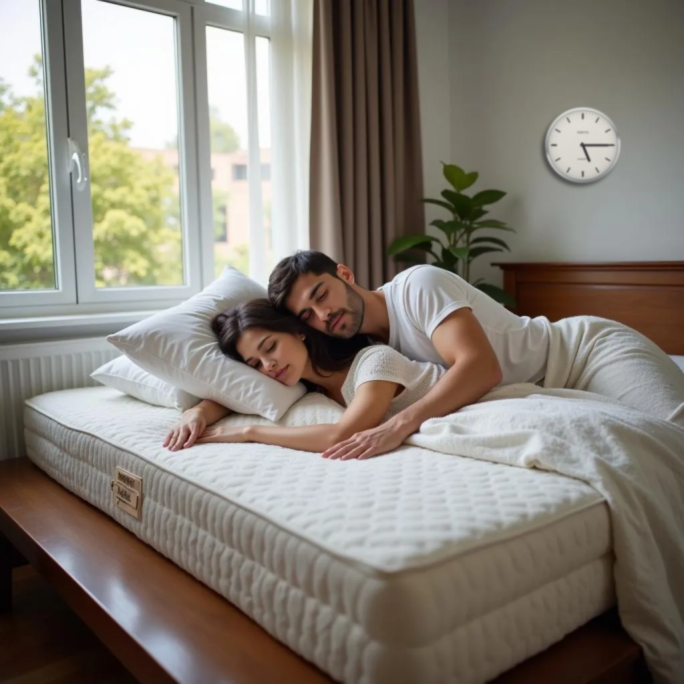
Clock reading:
**5:15**
